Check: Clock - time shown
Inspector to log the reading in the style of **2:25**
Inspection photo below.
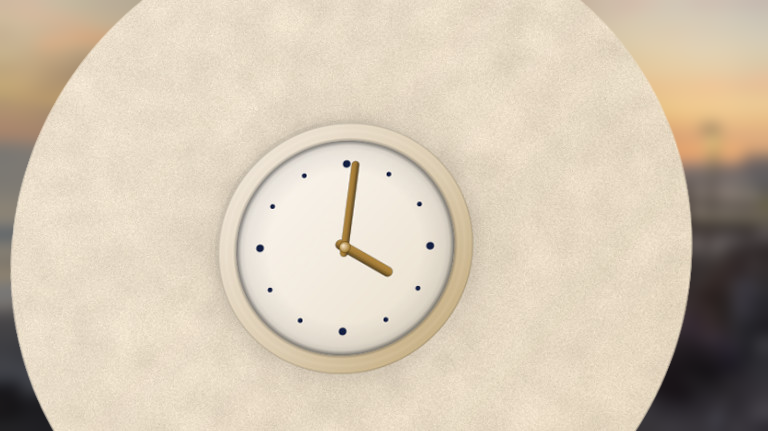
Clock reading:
**4:01**
